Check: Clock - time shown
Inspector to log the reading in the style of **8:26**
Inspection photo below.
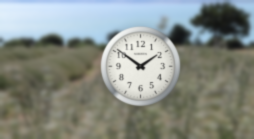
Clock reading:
**1:51**
